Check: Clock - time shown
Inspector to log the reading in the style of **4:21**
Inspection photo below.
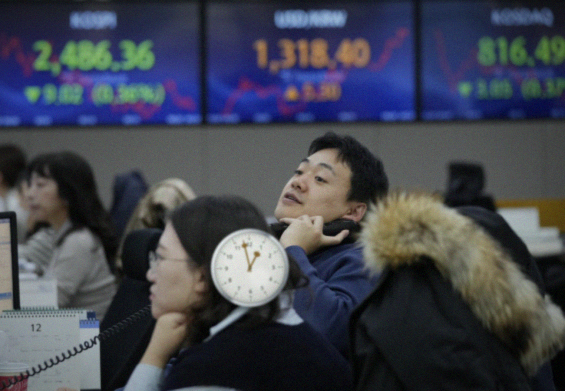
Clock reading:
**12:58**
